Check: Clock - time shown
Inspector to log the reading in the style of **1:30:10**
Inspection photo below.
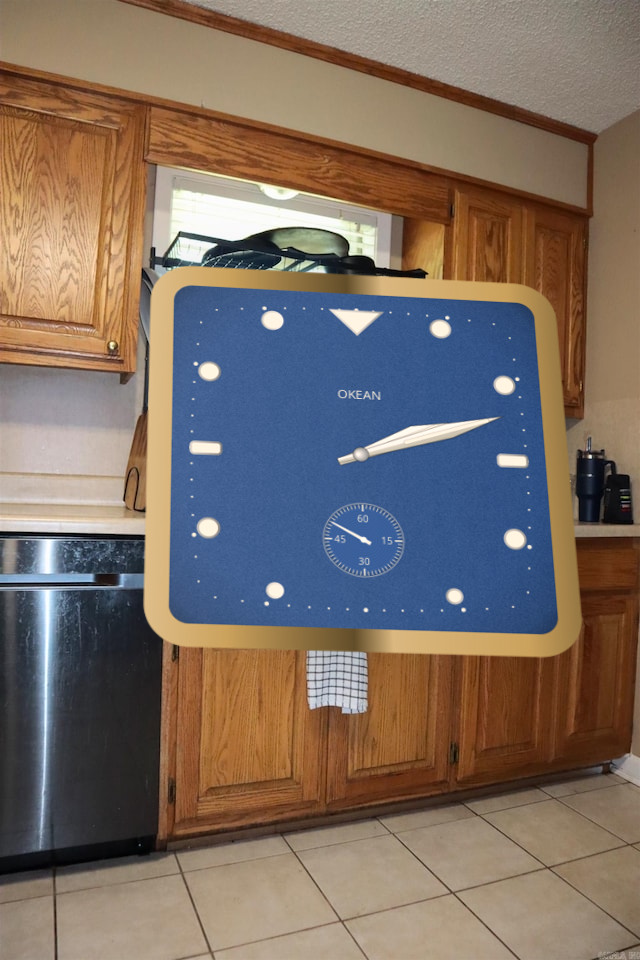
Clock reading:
**2:11:50**
